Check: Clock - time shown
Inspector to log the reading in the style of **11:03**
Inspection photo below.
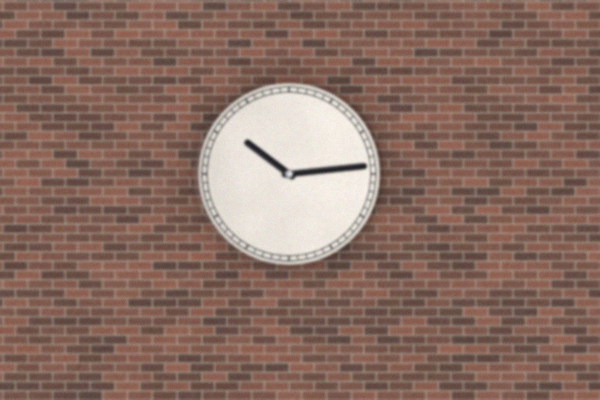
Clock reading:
**10:14**
